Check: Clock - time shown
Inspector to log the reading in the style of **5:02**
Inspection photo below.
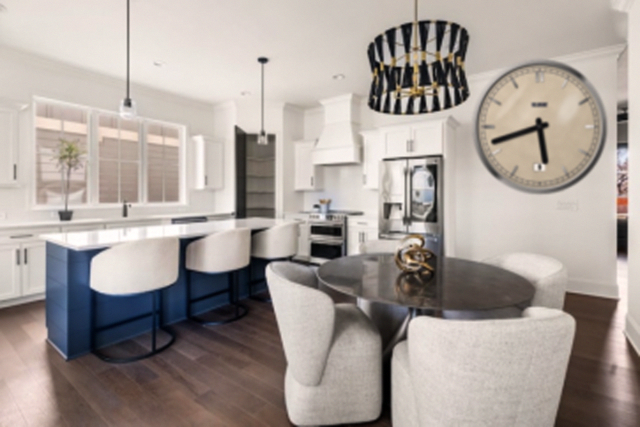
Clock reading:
**5:42**
